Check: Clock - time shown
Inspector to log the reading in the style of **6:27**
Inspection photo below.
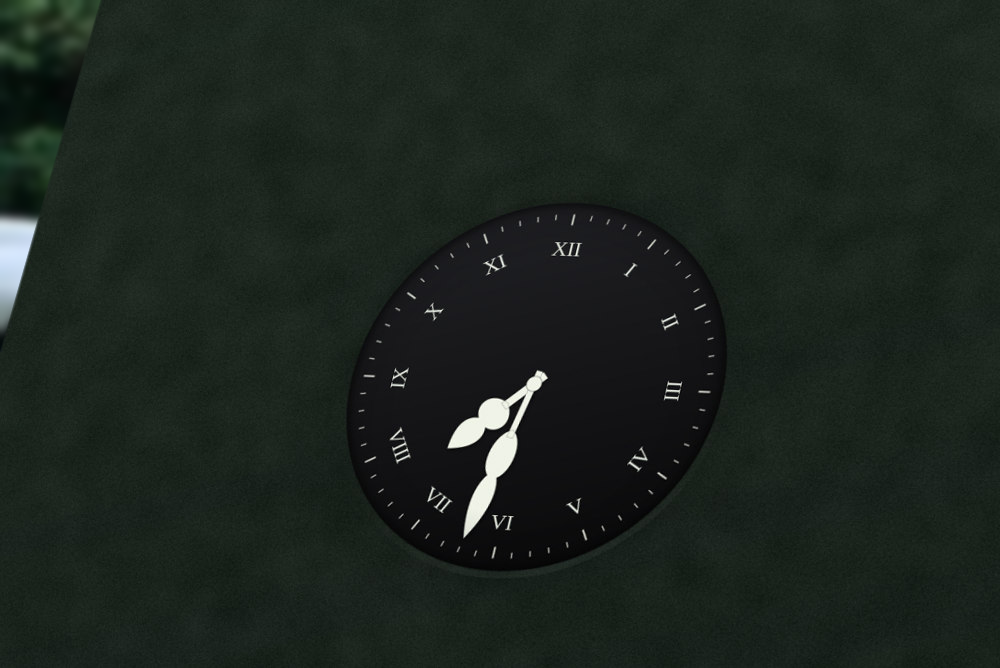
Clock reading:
**7:32**
